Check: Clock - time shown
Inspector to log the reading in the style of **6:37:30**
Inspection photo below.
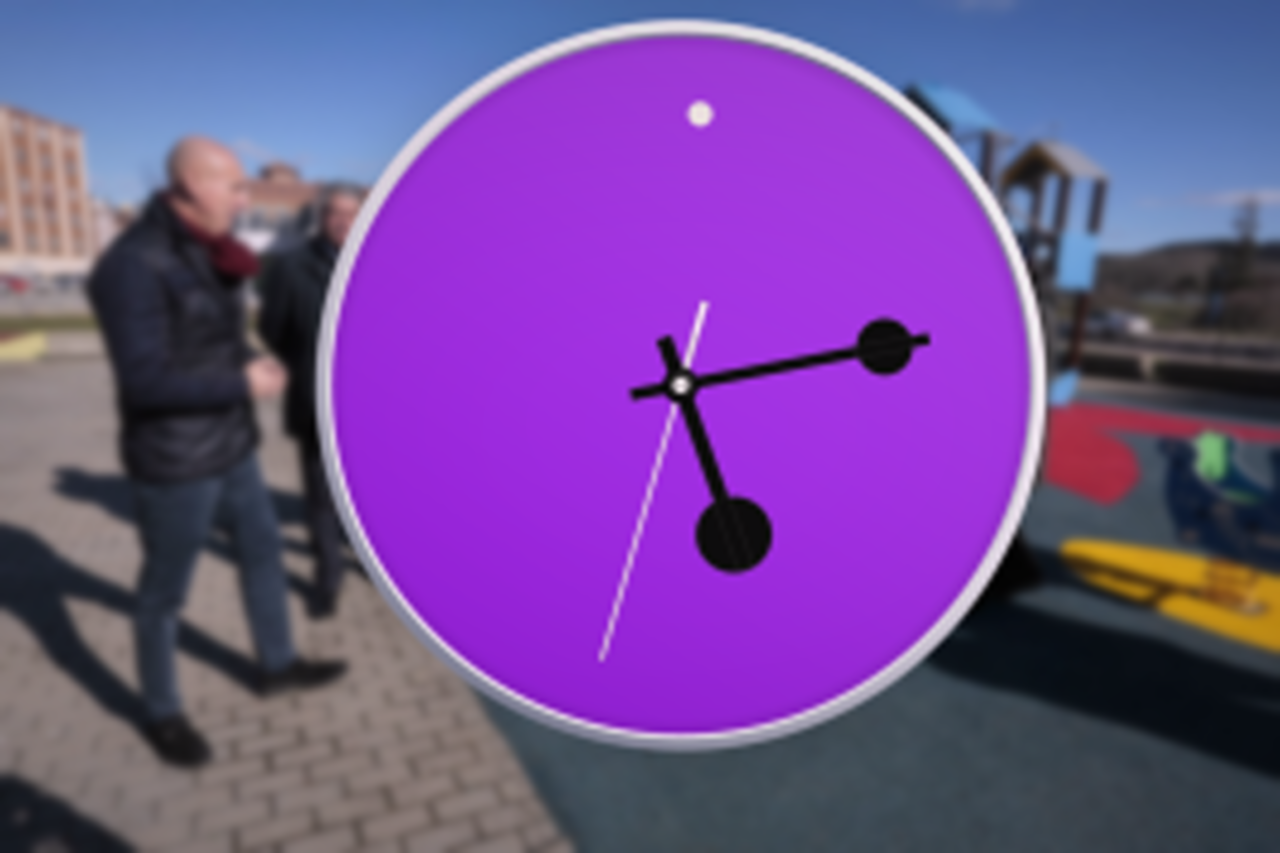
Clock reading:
**5:12:32**
